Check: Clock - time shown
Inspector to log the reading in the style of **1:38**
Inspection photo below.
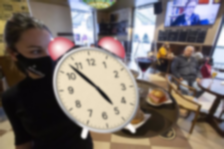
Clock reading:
**4:53**
